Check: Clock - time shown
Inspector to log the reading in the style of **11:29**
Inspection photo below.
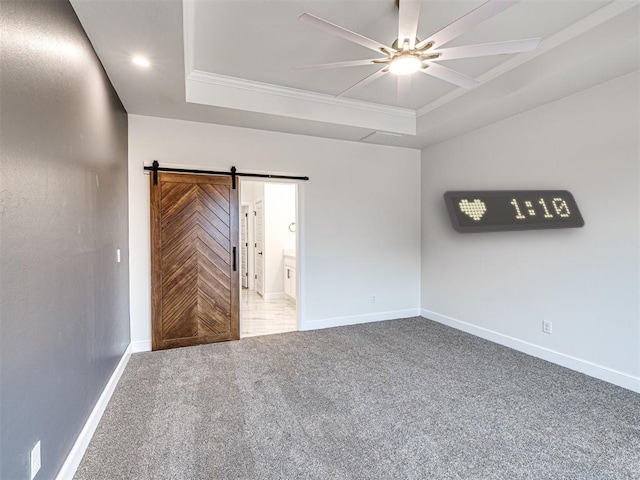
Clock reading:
**1:10**
